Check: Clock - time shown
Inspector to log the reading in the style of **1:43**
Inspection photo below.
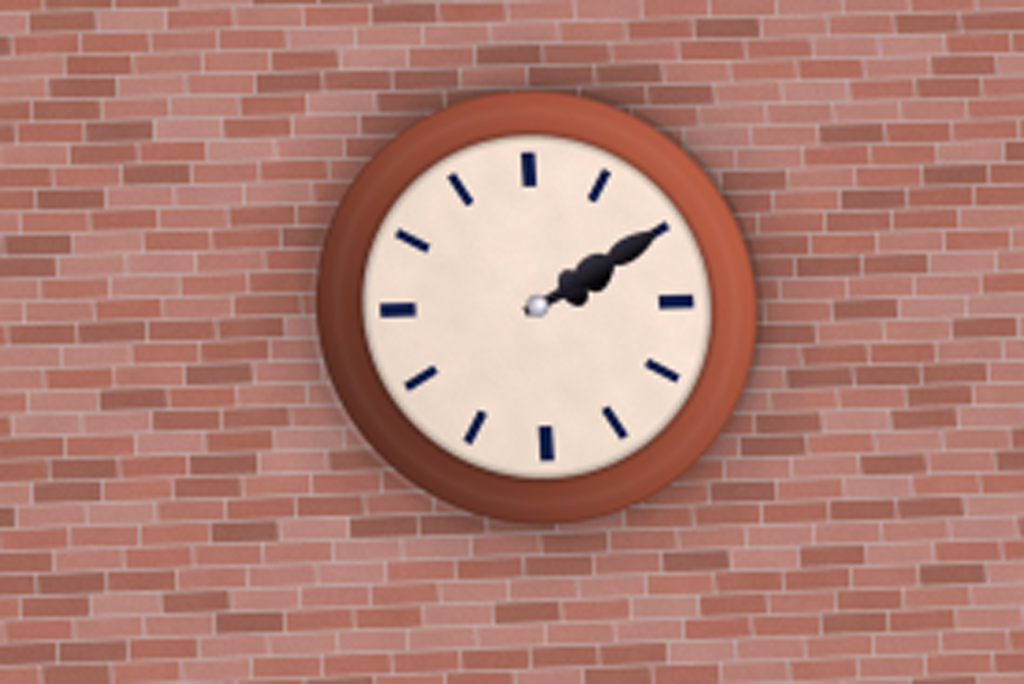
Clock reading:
**2:10**
